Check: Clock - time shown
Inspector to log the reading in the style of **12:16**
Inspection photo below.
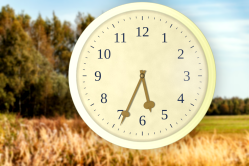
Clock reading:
**5:34**
